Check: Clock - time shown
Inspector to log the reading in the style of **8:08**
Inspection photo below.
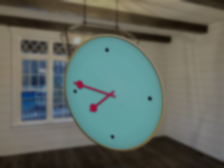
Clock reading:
**7:47**
